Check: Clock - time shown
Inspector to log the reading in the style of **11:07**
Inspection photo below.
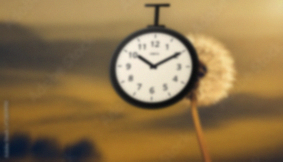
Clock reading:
**10:10**
